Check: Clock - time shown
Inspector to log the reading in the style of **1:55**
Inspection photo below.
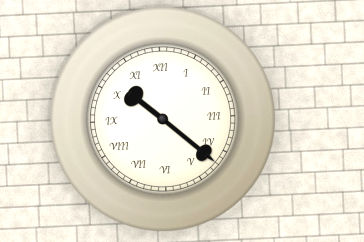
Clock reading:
**10:22**
